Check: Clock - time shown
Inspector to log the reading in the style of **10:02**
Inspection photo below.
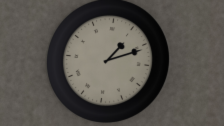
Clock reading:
**1:11**
